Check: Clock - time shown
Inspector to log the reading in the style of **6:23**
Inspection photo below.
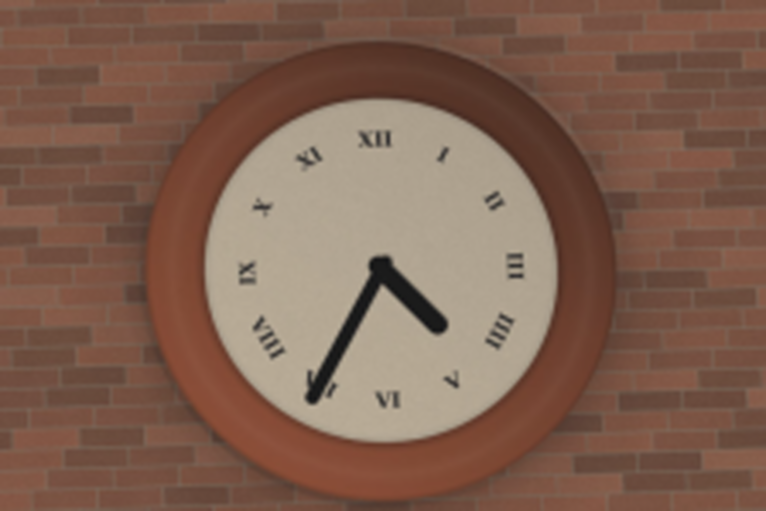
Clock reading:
**4:35**
